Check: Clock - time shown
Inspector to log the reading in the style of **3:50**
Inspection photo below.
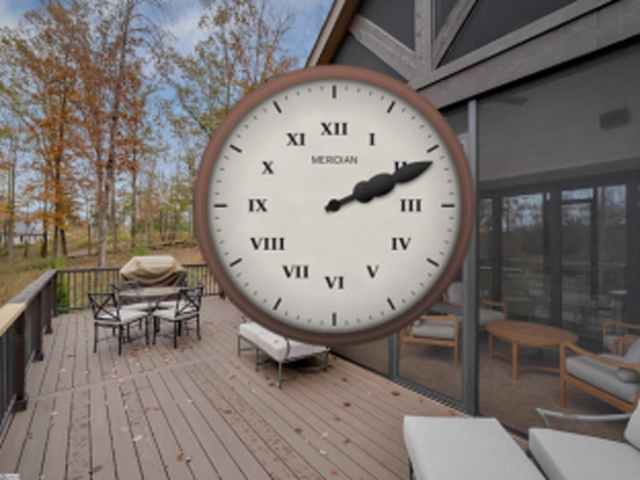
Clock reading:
**2:11**
